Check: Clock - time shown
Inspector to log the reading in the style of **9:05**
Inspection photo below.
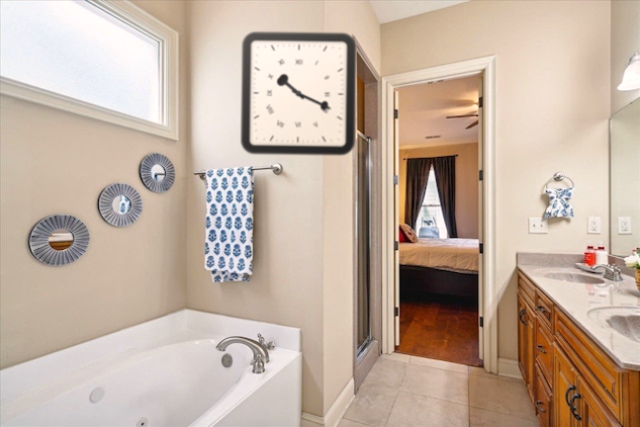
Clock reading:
**10:19**
